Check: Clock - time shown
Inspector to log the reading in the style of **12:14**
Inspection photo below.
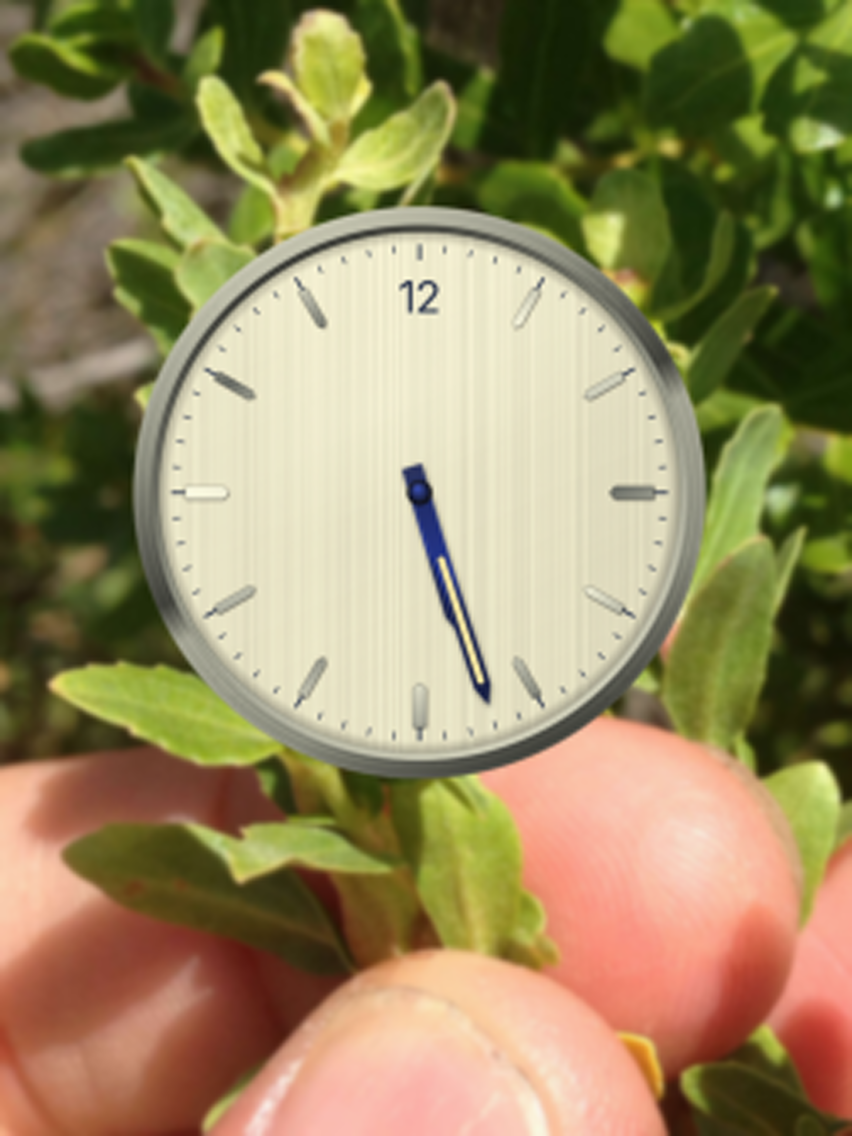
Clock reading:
**5:27**
